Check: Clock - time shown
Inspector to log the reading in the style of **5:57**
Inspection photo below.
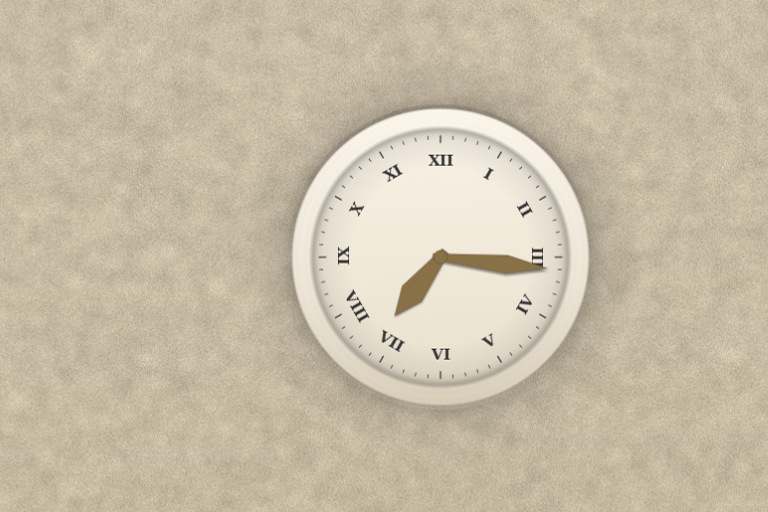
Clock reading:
**7:16**
